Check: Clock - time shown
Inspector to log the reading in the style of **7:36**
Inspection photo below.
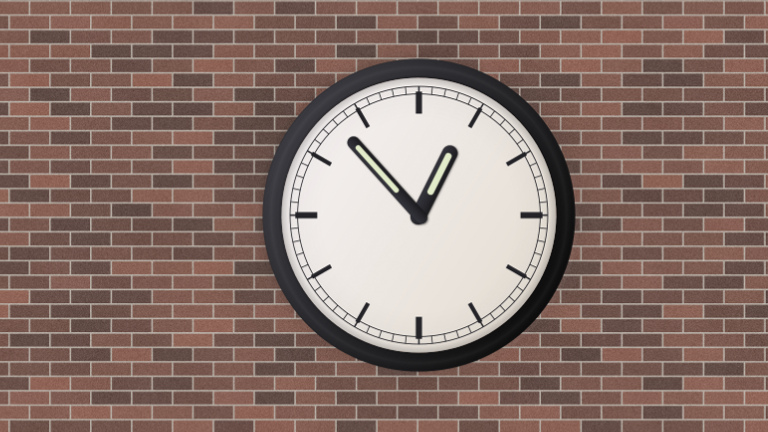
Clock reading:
**12:53**
